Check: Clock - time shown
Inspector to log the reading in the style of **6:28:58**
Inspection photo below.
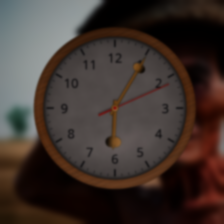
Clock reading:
**6:05:11**
